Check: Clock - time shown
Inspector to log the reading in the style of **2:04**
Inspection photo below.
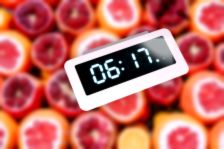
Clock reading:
**6:17**
